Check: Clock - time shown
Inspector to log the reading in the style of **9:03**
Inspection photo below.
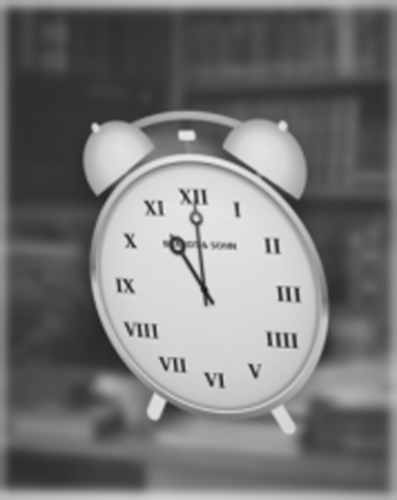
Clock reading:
**11:00**
